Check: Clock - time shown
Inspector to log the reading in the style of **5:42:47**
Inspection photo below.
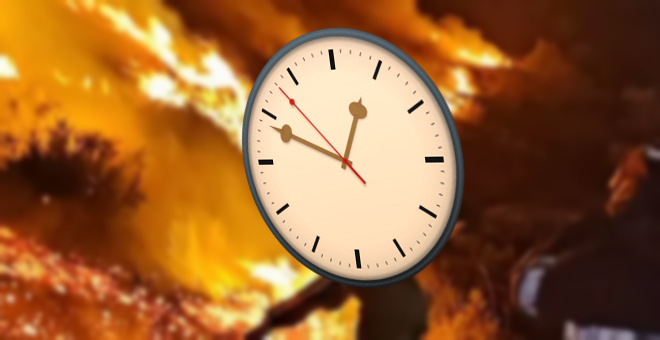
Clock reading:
**12:48:53**
